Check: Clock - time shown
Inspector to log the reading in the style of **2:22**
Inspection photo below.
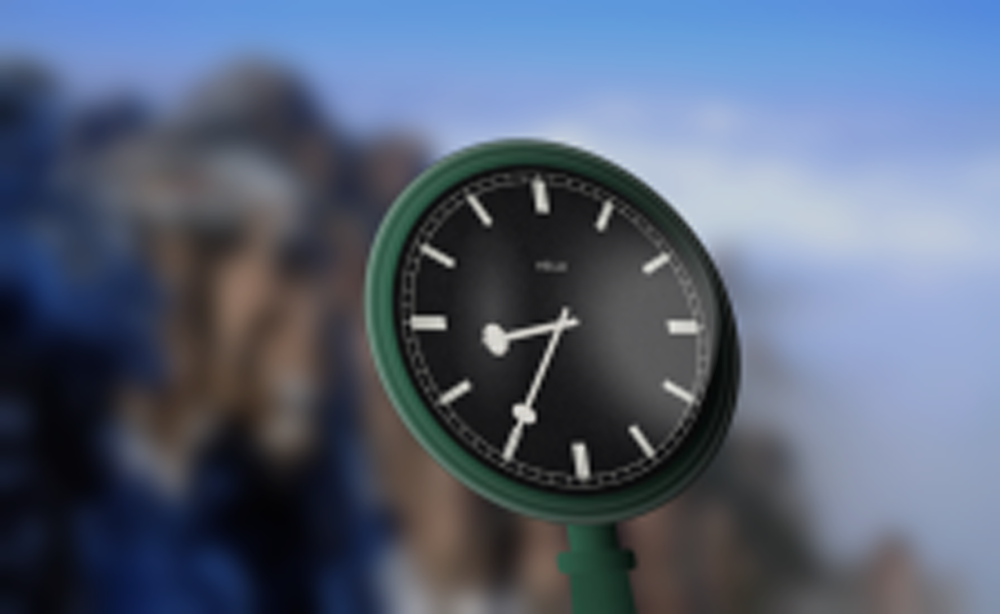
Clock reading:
**8:35**
